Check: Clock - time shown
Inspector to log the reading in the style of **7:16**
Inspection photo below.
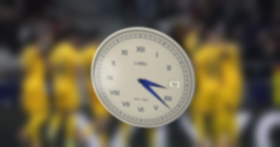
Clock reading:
**3:22**
